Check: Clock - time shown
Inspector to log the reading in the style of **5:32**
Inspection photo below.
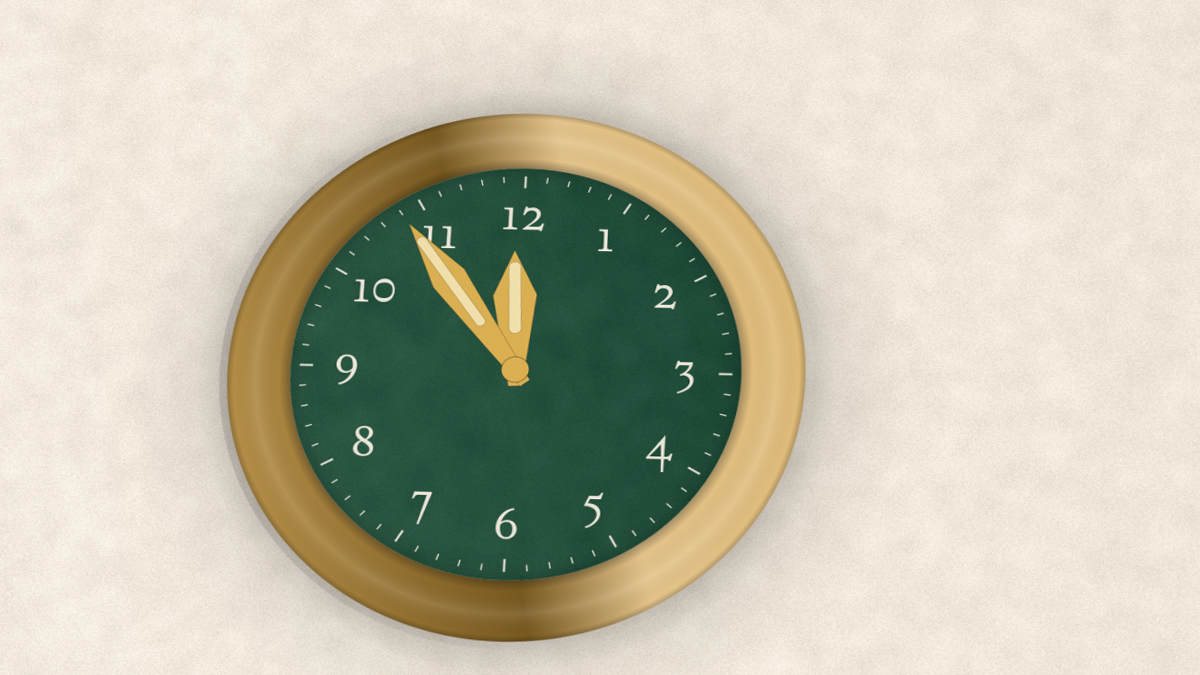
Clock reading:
**11:54**
